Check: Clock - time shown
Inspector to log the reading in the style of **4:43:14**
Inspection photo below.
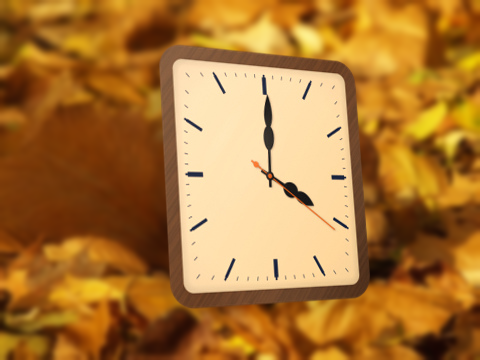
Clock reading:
**4:00:21**
